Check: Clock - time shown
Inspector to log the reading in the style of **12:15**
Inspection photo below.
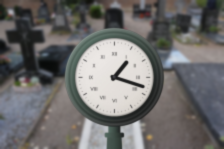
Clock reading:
**1:18**
